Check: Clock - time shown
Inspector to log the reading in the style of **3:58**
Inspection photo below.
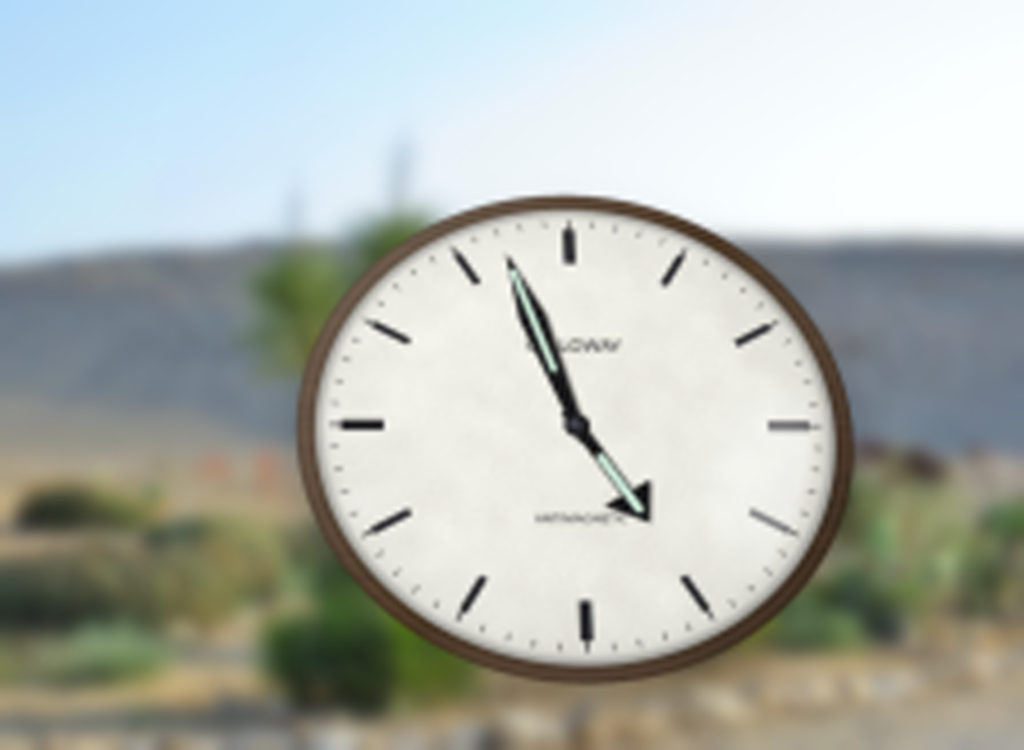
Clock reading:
**4:57**
